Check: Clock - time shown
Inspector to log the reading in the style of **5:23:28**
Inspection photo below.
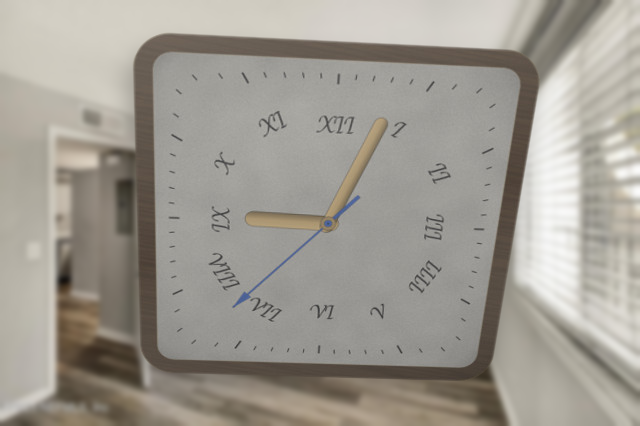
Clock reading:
**9:03:37**
